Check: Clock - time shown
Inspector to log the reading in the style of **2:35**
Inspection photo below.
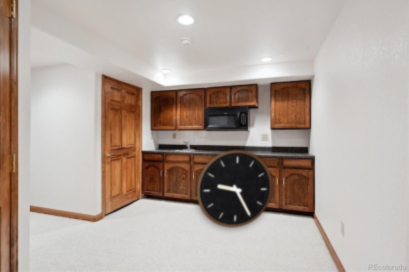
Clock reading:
**9:25**
